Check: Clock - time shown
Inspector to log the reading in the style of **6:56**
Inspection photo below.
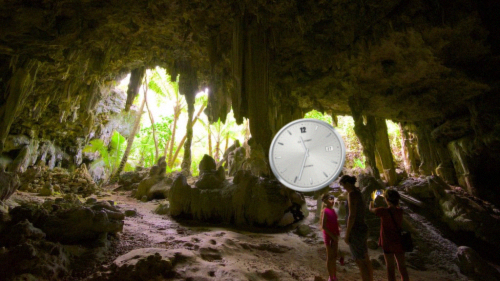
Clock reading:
**11:34**
